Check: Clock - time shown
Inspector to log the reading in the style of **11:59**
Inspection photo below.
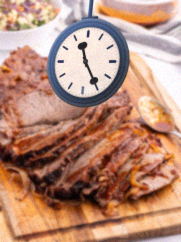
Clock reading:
**11:25**
